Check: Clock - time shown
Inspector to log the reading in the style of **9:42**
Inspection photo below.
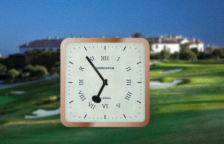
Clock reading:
**6:54**
